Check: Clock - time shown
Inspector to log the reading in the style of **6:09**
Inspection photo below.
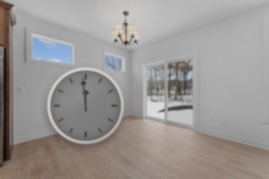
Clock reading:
**11:59**
